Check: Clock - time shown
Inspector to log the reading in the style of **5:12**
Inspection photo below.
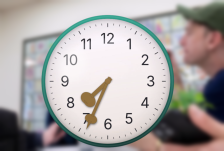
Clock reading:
**7:34**
